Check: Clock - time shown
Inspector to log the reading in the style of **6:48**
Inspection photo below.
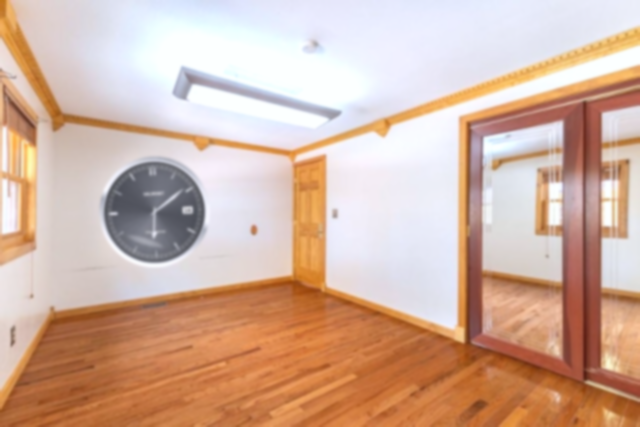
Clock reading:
**6:09**
